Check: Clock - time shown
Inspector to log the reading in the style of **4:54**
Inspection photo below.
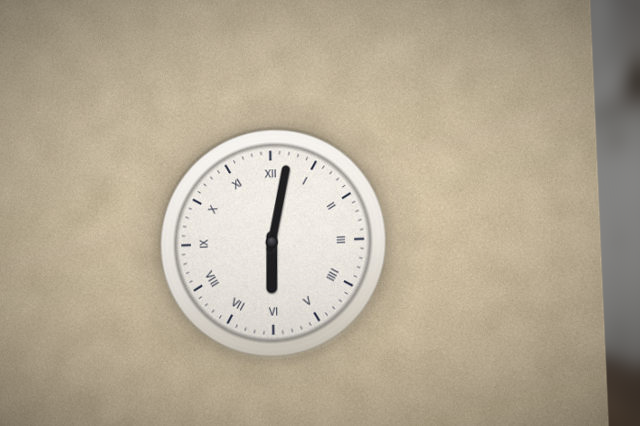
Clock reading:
**6:02**
